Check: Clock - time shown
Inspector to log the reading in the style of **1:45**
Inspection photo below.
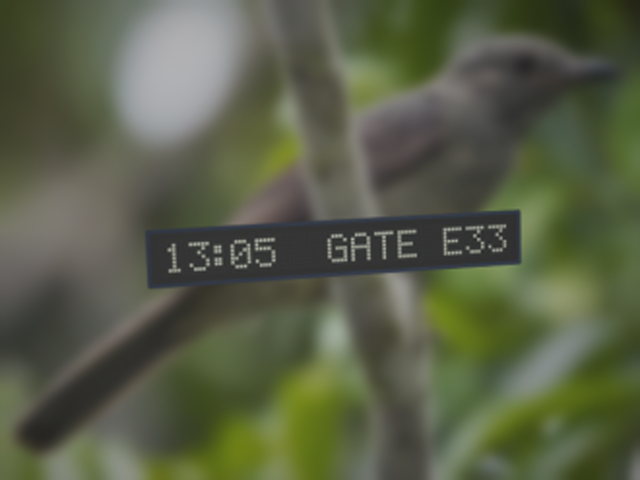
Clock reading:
**13:05**
